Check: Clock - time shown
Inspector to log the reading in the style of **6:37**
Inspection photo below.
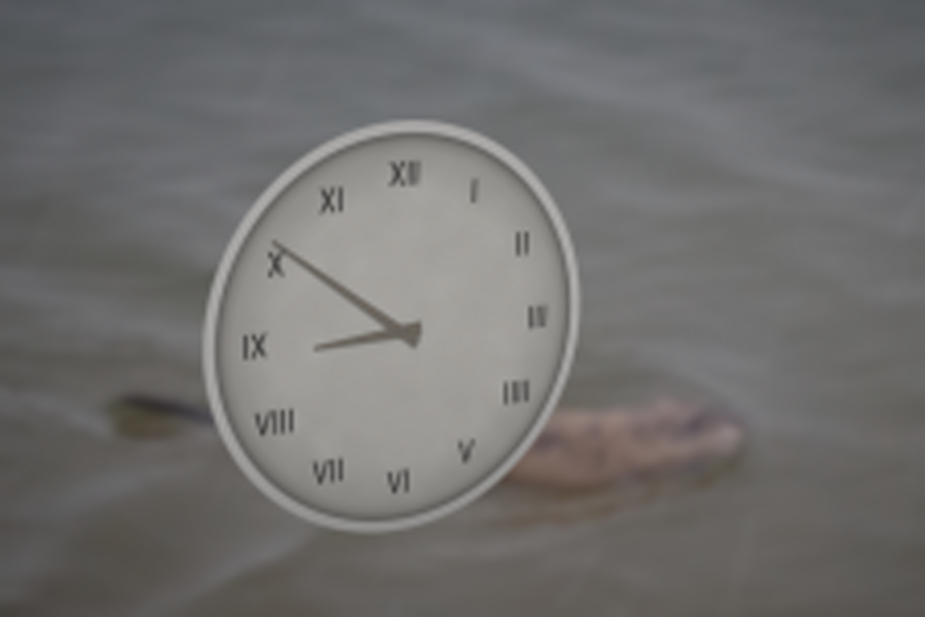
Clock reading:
**8:51**
